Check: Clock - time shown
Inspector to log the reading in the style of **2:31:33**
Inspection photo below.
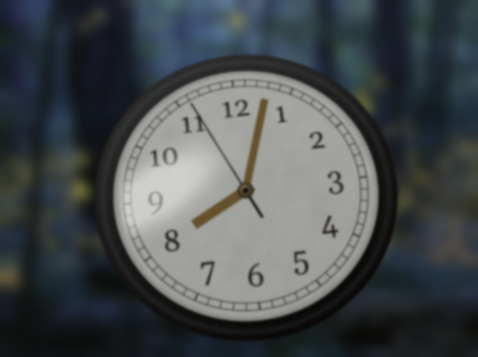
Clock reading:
**8:02:56**
